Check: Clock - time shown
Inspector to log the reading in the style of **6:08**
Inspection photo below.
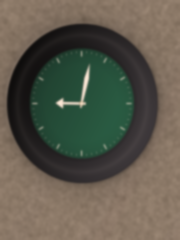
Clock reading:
**9:02**
